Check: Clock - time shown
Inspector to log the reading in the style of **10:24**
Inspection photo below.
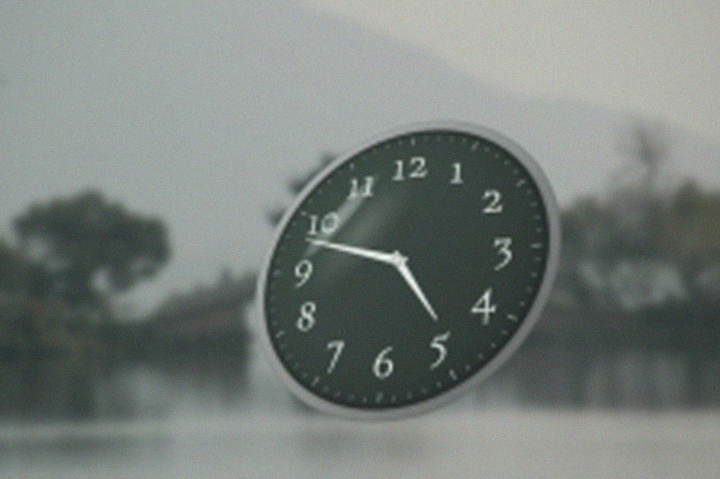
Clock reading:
**4:48**
